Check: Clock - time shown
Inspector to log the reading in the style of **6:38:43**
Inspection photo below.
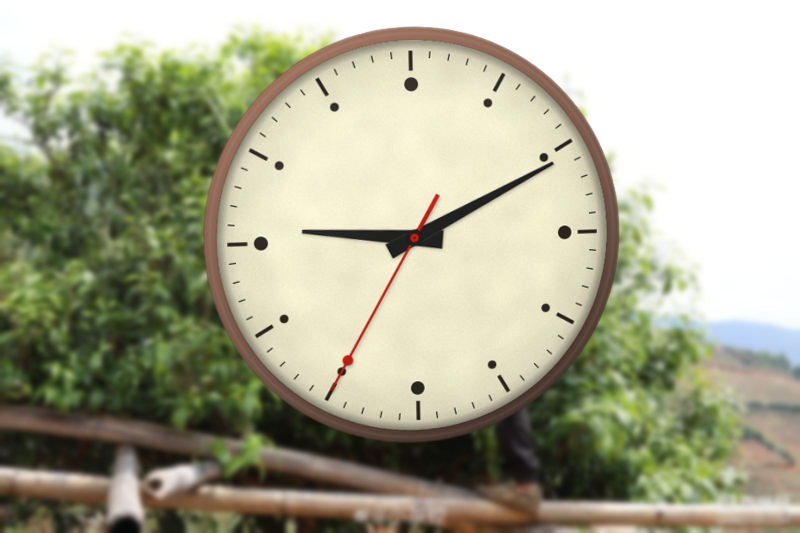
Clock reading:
**9:10:35**
